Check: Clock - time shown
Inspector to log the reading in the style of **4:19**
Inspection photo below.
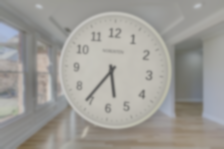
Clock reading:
**5:36**
